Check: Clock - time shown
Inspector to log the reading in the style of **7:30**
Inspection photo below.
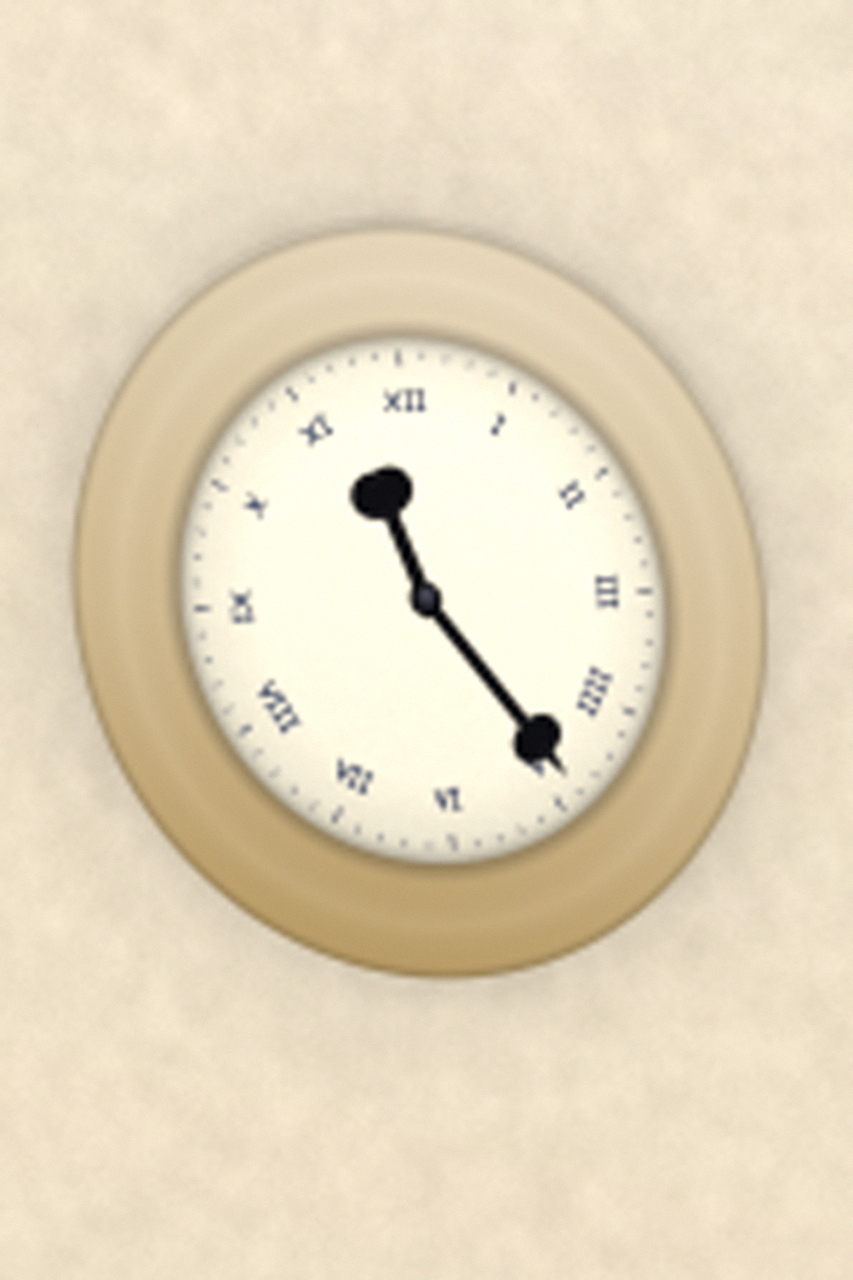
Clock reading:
**11:24**
